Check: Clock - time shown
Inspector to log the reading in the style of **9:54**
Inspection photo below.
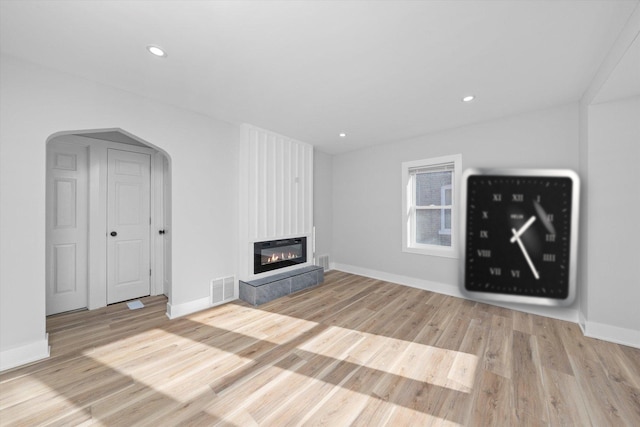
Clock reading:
**1:25**
